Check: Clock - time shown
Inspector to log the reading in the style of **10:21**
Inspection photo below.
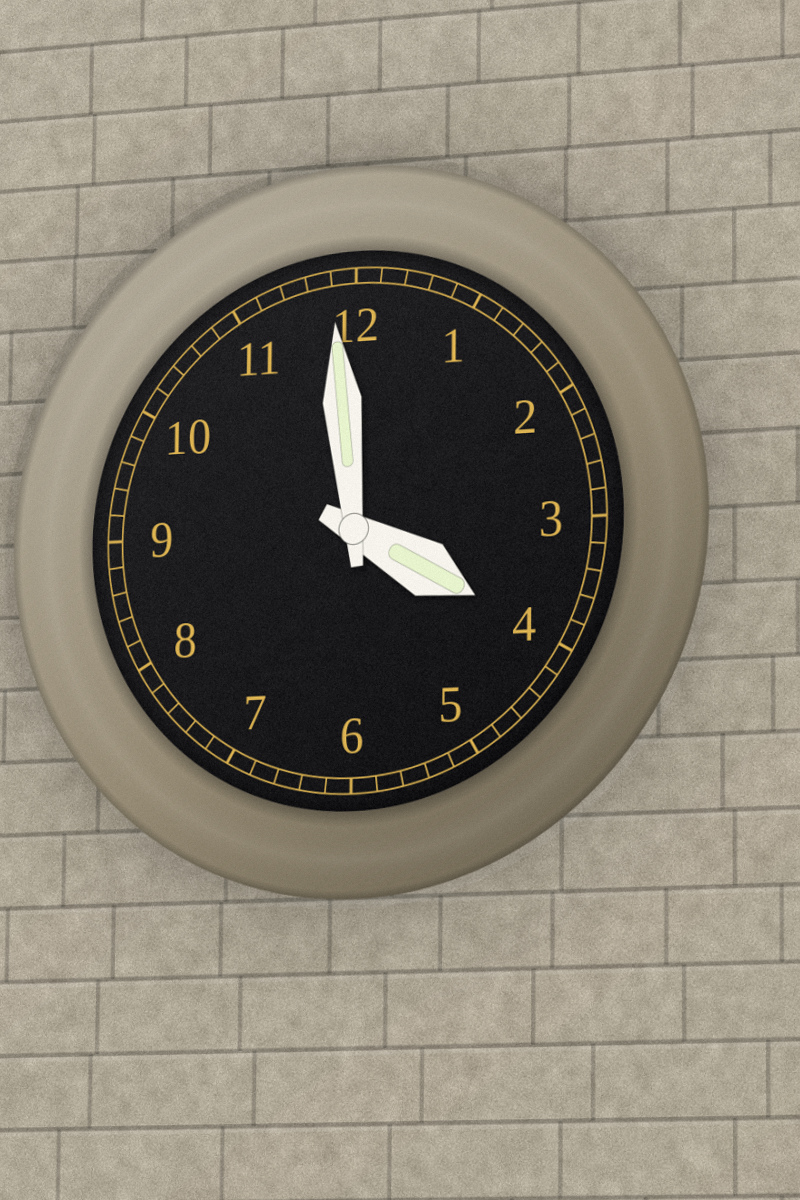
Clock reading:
**3:59**
